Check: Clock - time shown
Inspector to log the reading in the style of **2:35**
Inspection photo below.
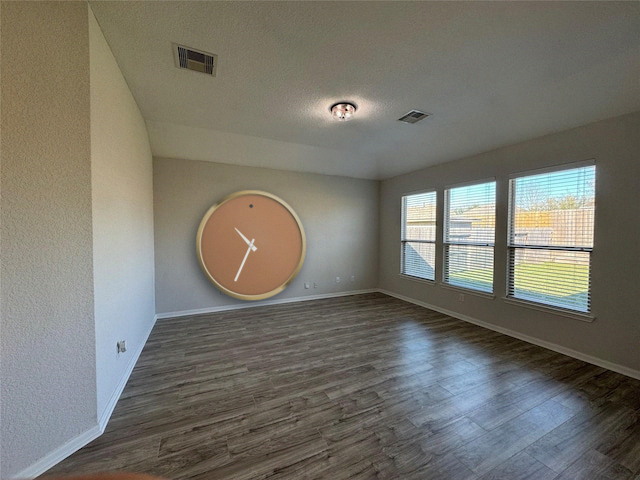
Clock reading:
**10:34**
